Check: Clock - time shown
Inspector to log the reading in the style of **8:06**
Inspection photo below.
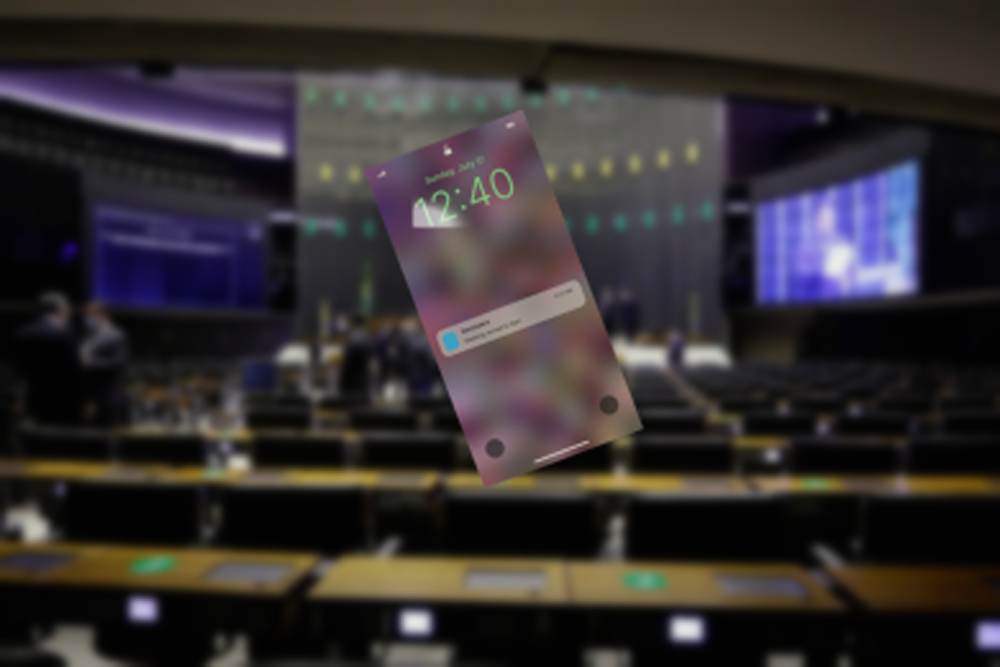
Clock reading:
**12:40**
